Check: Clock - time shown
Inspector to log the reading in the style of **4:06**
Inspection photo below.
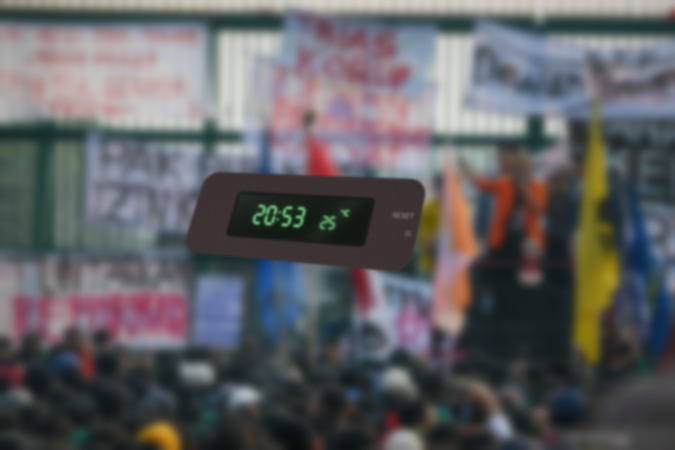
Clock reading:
**20:53**
